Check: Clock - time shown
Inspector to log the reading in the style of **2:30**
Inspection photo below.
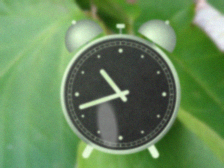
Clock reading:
**10:42**
